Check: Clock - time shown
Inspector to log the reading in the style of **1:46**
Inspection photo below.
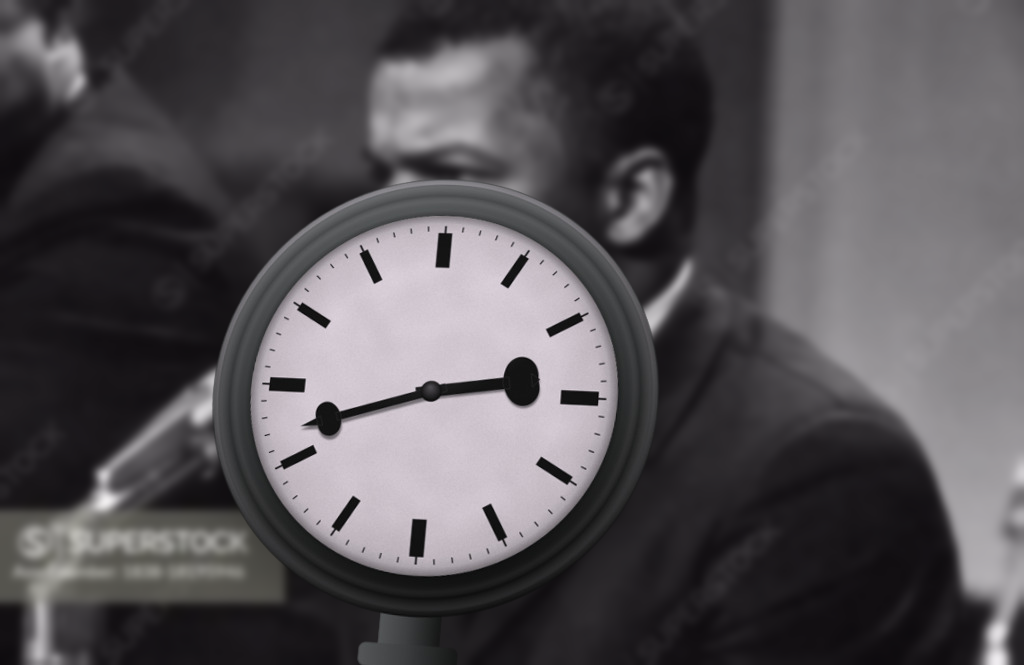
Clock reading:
**2:42**
